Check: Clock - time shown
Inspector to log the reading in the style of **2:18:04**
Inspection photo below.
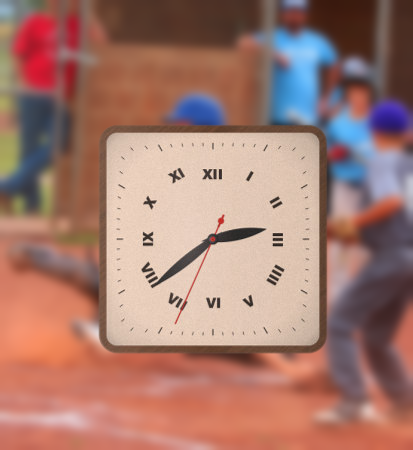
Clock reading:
**2:38:34**
